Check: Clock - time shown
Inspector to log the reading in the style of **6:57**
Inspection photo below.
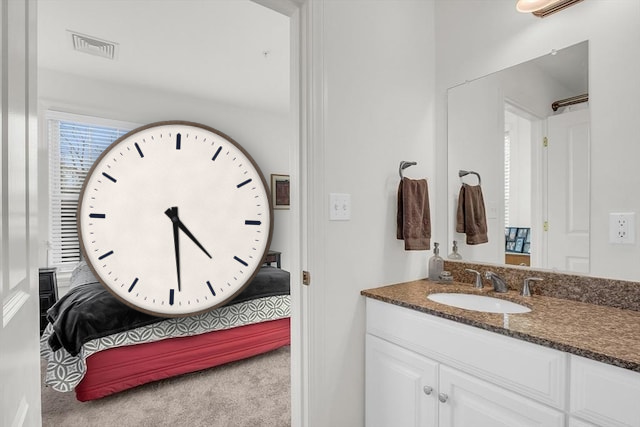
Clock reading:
**4:29**
